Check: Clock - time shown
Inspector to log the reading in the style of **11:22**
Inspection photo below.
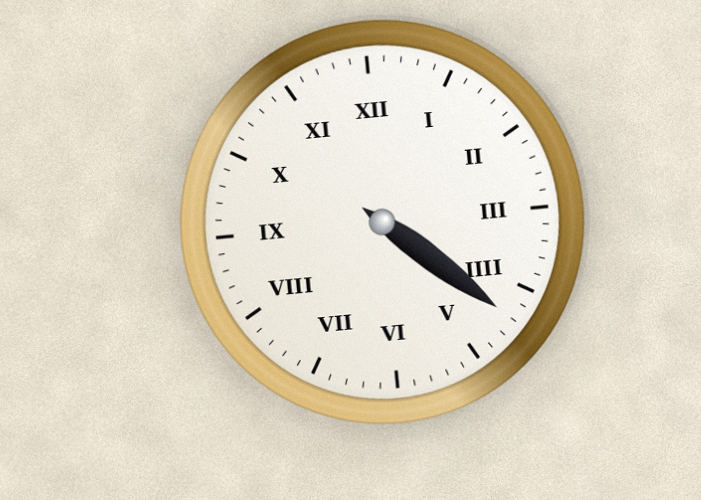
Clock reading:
**4:22**
